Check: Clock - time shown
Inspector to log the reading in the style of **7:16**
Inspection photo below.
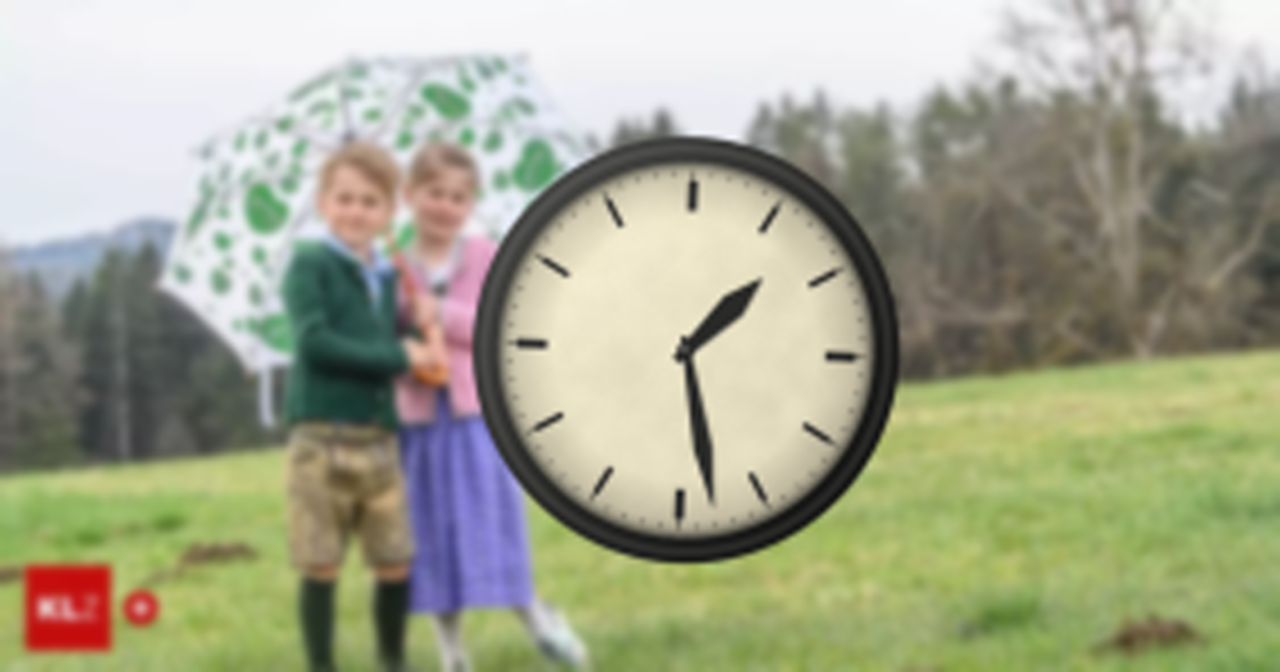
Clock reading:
**1:28**
